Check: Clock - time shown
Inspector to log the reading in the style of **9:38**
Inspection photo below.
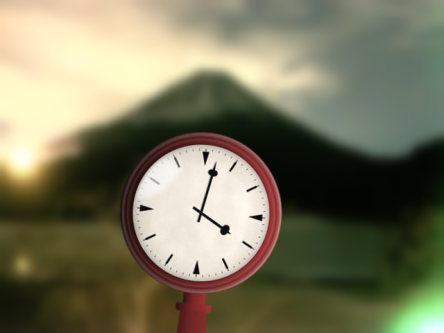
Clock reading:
**4:02**
